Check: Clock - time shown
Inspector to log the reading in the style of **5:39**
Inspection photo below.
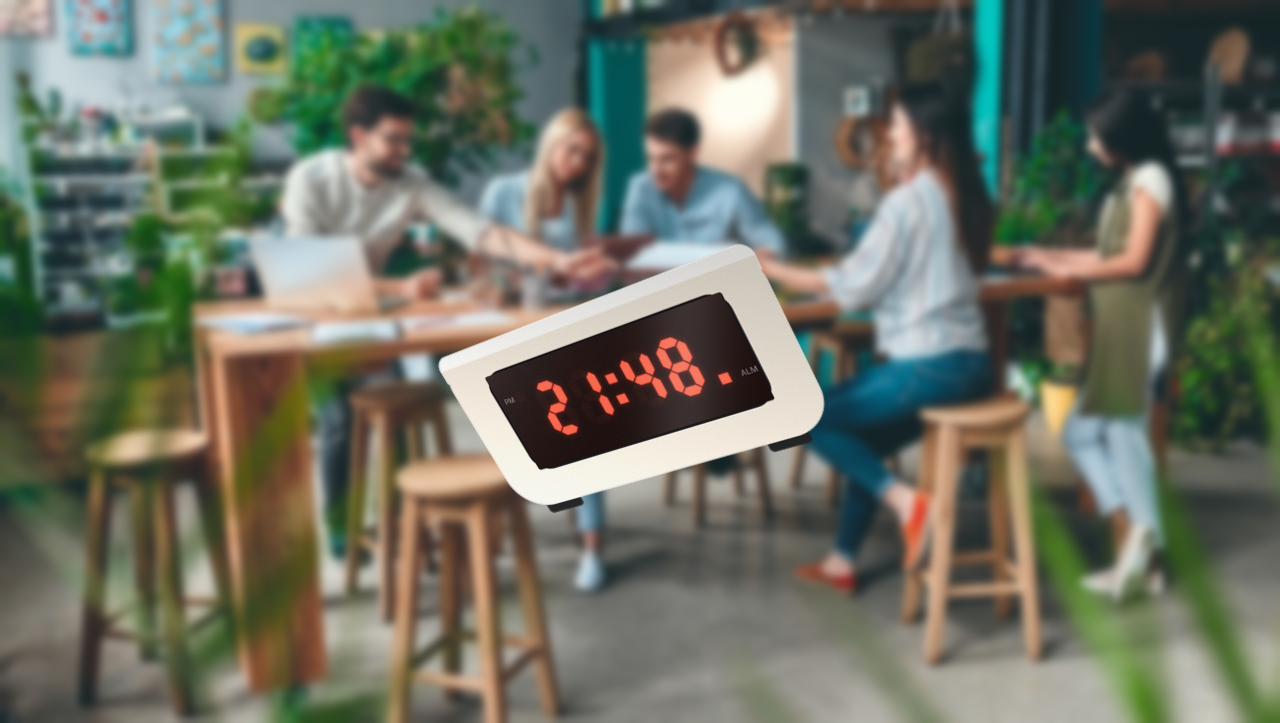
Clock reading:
**21:48**
